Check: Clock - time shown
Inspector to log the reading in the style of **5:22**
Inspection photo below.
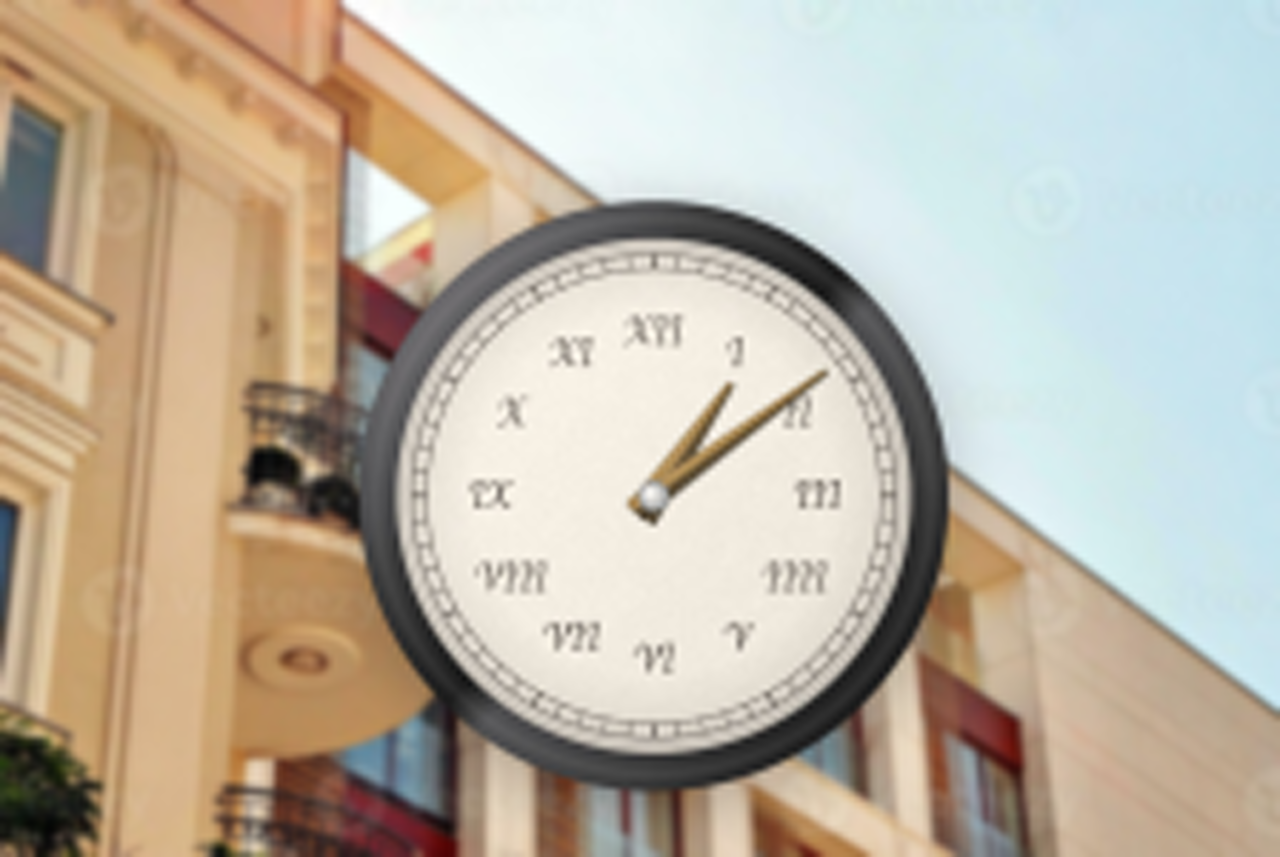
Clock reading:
**1:09**
